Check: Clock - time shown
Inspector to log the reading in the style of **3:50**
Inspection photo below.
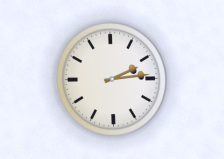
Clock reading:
**2:14**
